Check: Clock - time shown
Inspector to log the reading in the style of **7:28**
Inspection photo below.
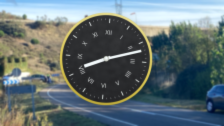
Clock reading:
**8:12**
